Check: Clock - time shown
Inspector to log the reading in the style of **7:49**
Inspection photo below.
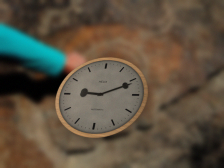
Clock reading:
**9:11**
